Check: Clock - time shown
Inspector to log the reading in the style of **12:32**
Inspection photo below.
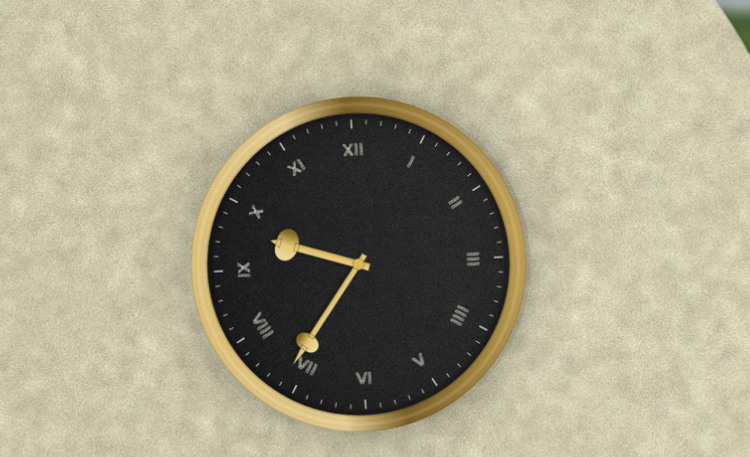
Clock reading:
**9:36**
